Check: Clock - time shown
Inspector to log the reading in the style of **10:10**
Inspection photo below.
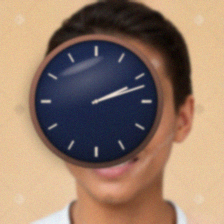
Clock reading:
**2:12**
